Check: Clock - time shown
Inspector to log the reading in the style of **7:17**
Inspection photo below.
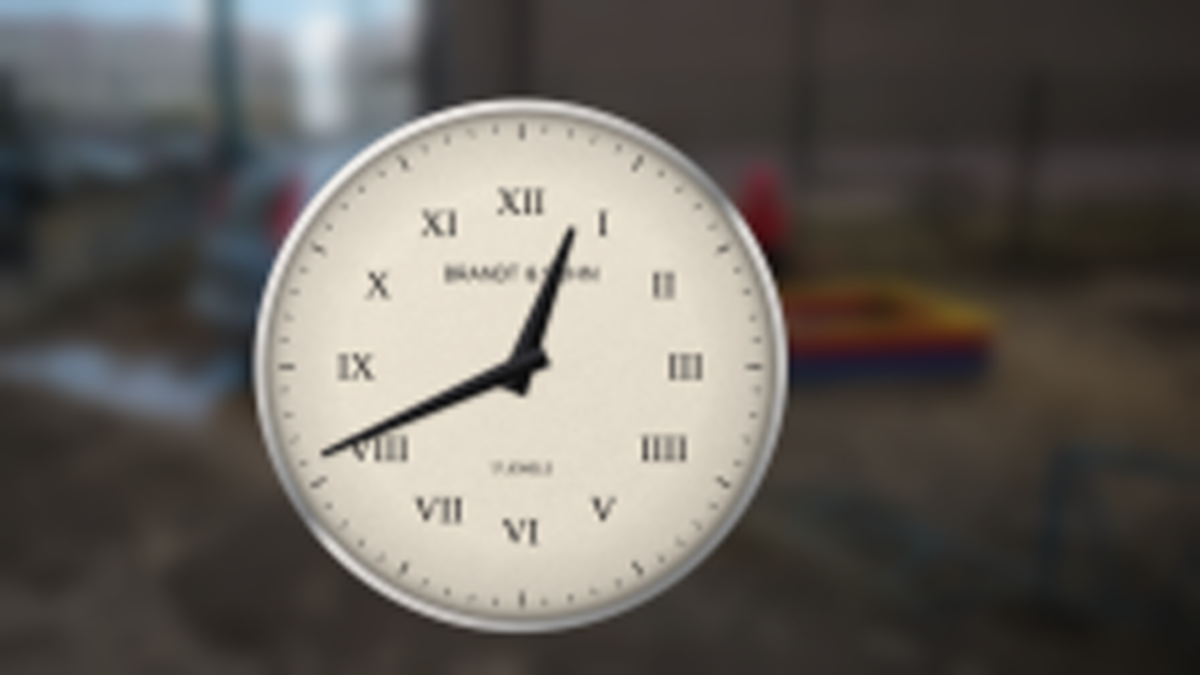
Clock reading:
**12:41**
